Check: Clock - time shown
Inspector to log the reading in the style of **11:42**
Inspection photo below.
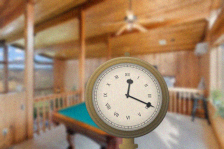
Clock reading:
**12:19**
